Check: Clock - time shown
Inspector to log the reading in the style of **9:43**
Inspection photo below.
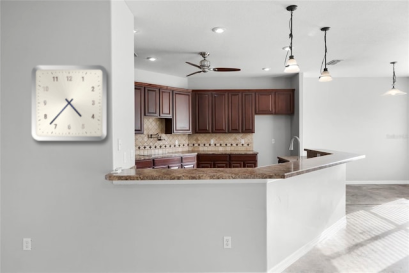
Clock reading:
**4:37**
